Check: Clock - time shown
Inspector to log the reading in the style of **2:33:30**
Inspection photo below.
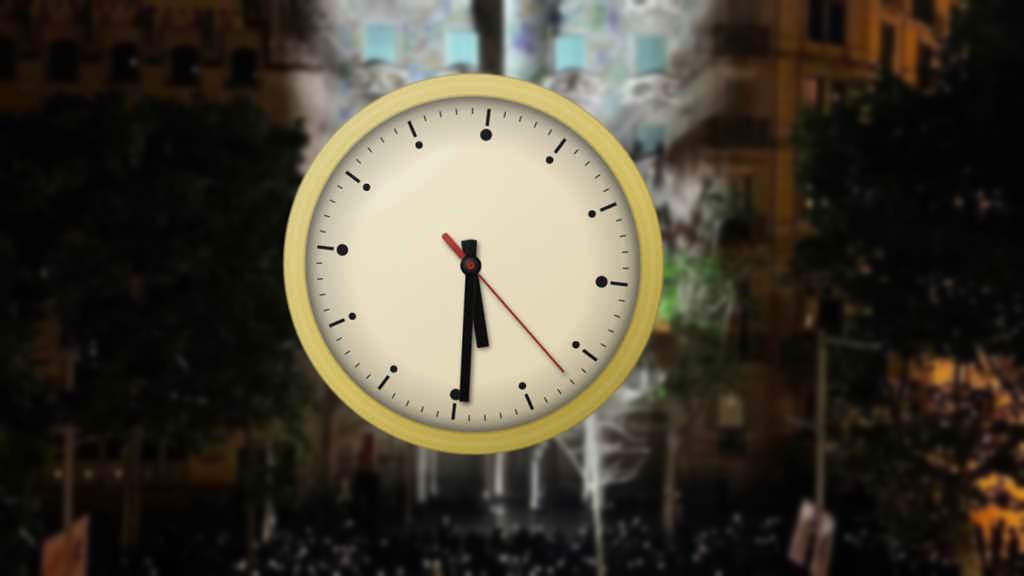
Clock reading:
**5:29:22**
